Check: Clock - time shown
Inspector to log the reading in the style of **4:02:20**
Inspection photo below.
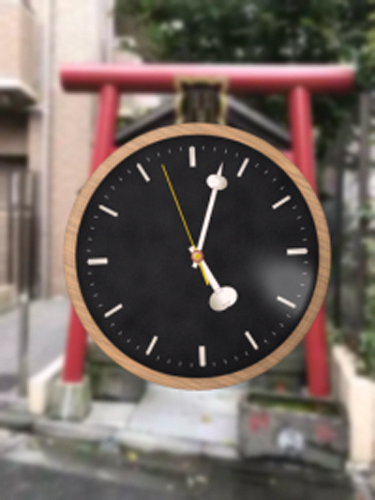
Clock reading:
**5:02:57**
